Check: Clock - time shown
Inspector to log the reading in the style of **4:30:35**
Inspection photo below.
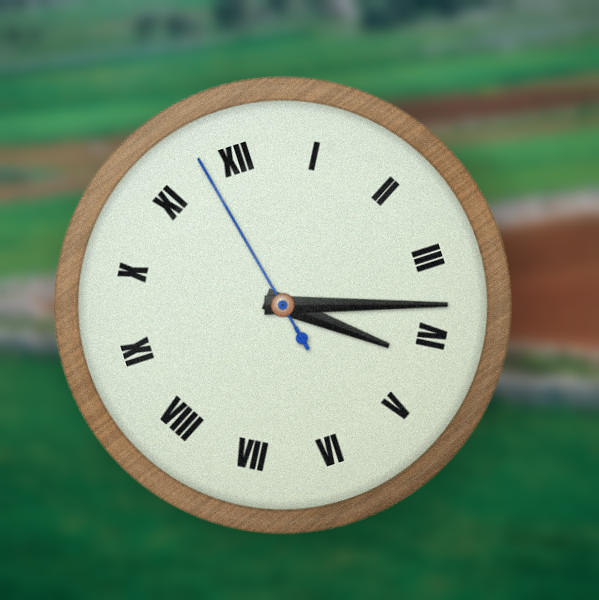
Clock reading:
**4:17:58**
